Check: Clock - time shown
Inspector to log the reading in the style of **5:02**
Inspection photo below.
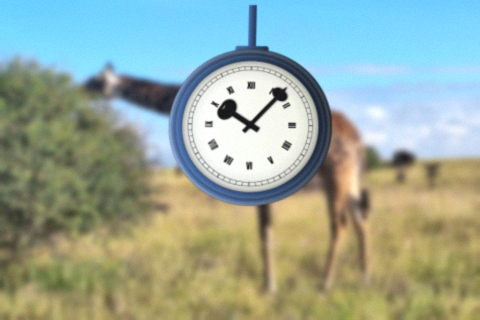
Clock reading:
**10:07**
